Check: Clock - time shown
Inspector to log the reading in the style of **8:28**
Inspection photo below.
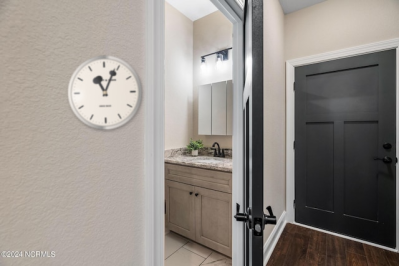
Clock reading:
**11:04**
